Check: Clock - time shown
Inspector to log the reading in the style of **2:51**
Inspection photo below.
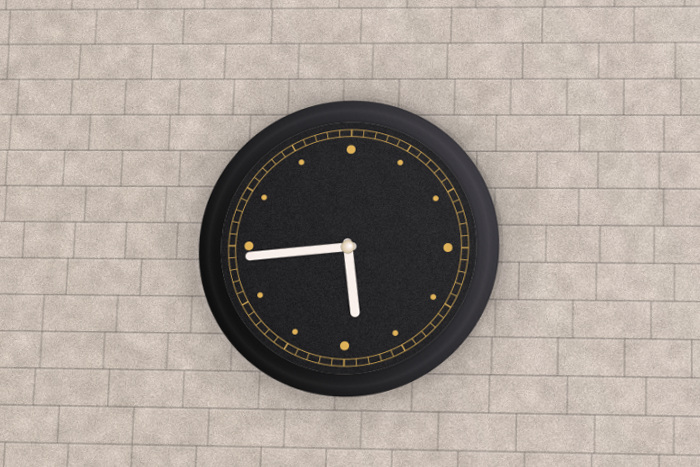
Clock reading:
**5:44**
